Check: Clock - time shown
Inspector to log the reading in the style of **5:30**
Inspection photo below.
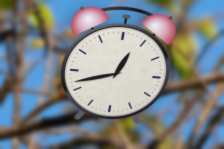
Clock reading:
**12:42**
